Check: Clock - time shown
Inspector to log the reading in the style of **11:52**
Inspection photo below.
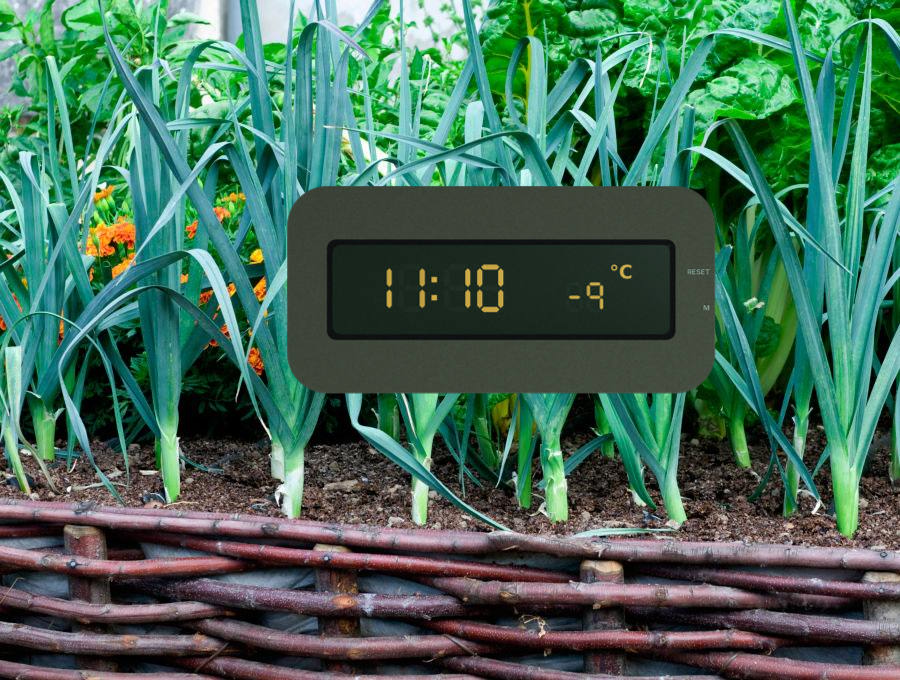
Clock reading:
**11:10**
